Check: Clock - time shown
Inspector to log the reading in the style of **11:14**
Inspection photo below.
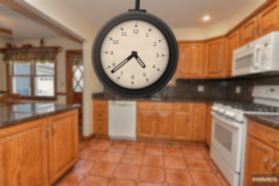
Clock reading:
**4:38**
